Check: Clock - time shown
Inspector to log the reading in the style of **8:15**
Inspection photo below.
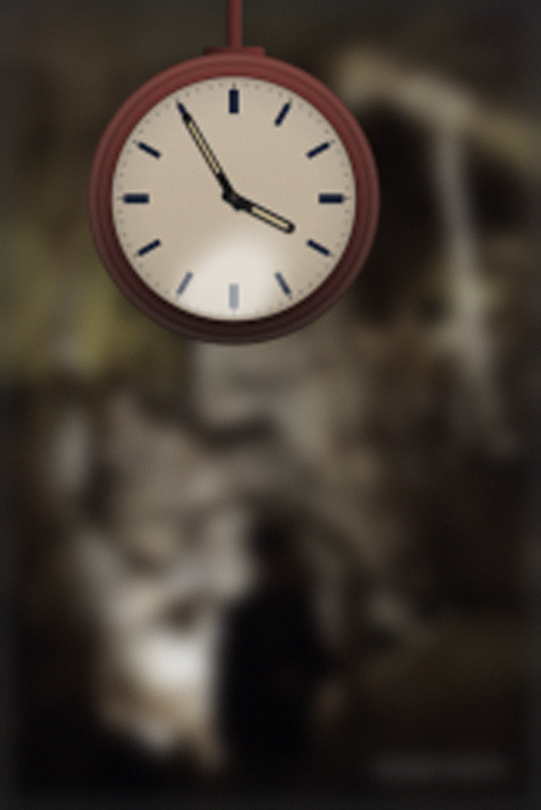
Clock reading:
**3:55**
